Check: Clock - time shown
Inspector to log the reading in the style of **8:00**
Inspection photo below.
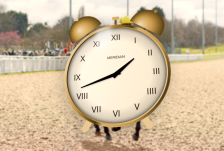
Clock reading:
**1:42**
